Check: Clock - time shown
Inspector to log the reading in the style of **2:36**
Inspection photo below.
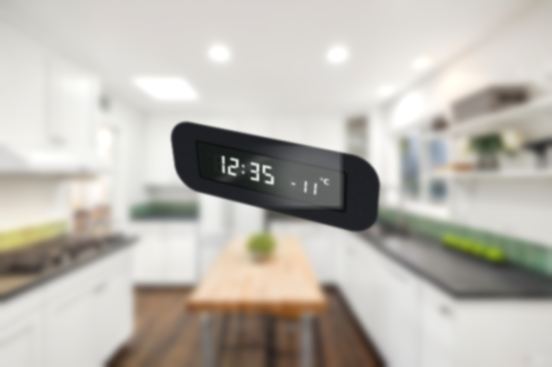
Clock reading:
**12:35**
